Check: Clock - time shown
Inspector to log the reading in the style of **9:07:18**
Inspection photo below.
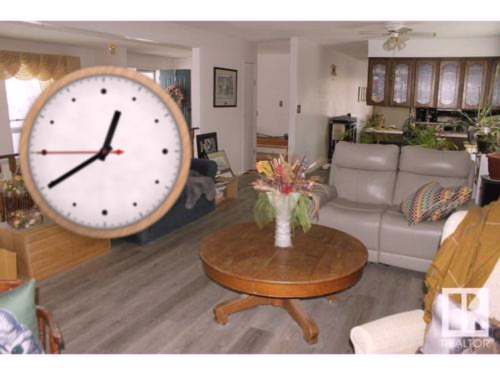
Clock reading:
**12:39:45**
